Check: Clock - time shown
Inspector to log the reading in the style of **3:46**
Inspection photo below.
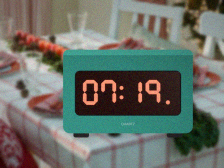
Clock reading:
**7:19**
